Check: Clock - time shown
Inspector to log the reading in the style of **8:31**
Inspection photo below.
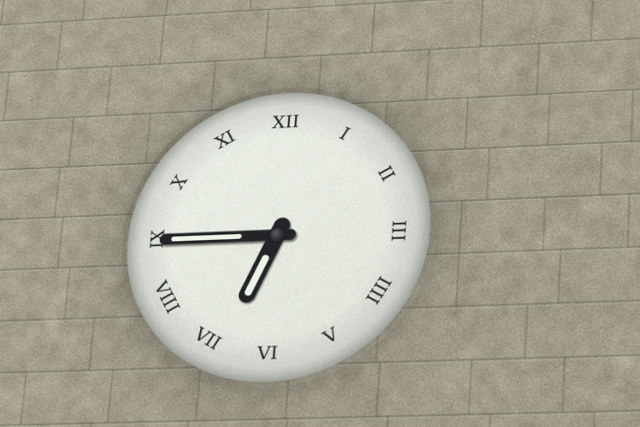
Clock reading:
**6:45**
